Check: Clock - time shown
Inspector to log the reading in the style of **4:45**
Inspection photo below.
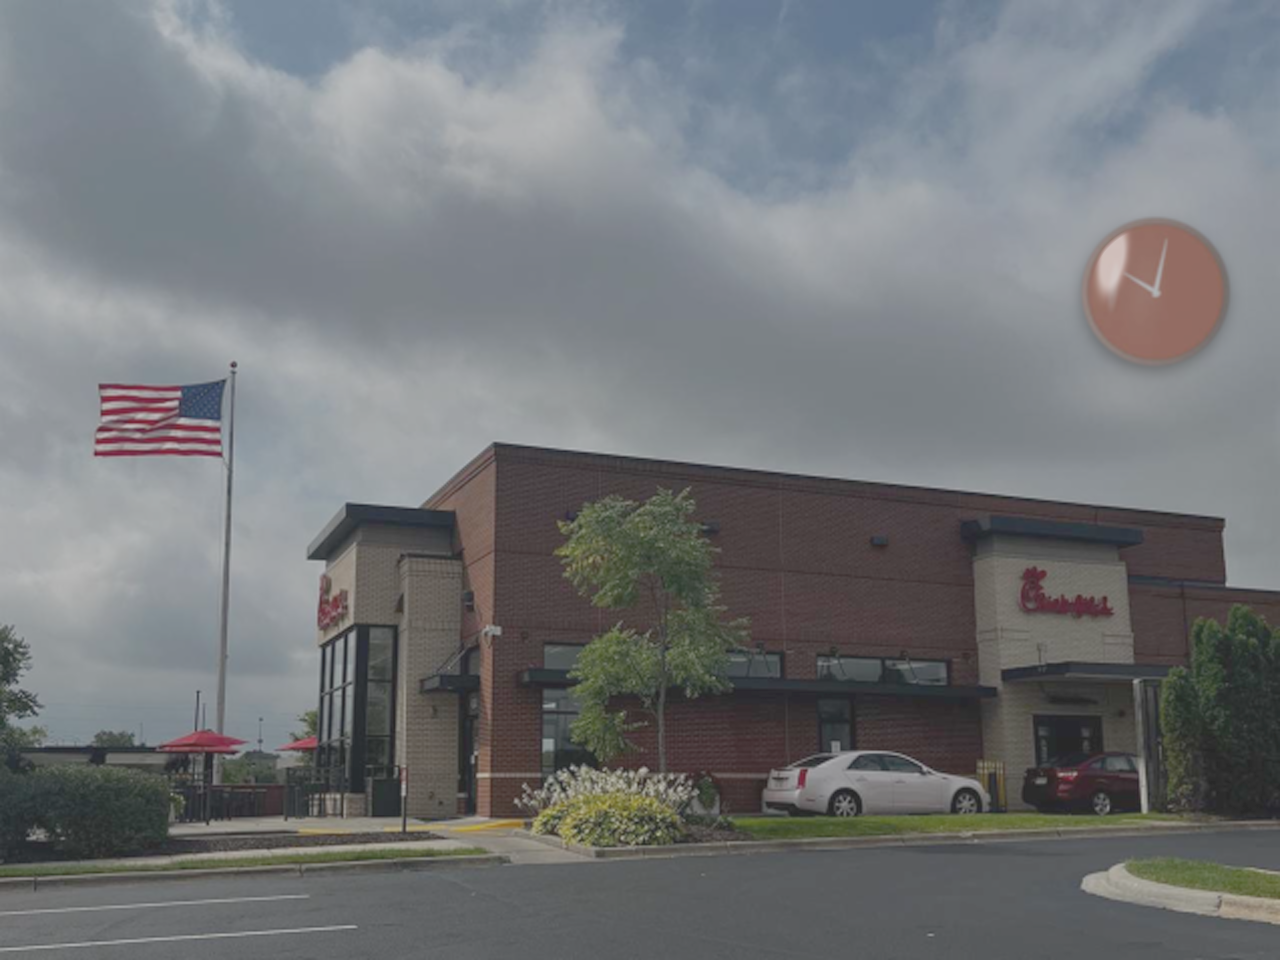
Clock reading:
**10:02**
